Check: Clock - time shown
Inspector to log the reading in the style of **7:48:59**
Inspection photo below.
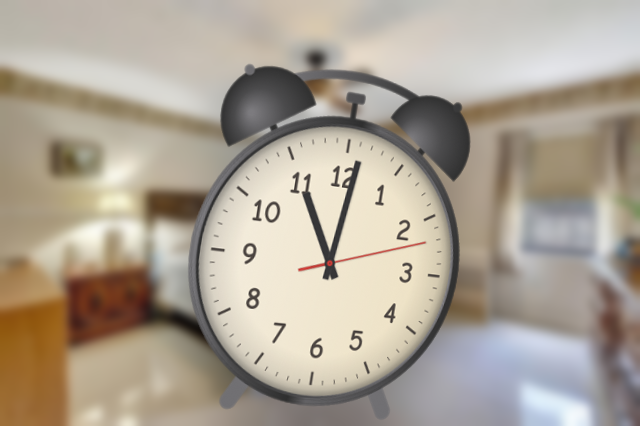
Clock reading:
**11:01:12**
